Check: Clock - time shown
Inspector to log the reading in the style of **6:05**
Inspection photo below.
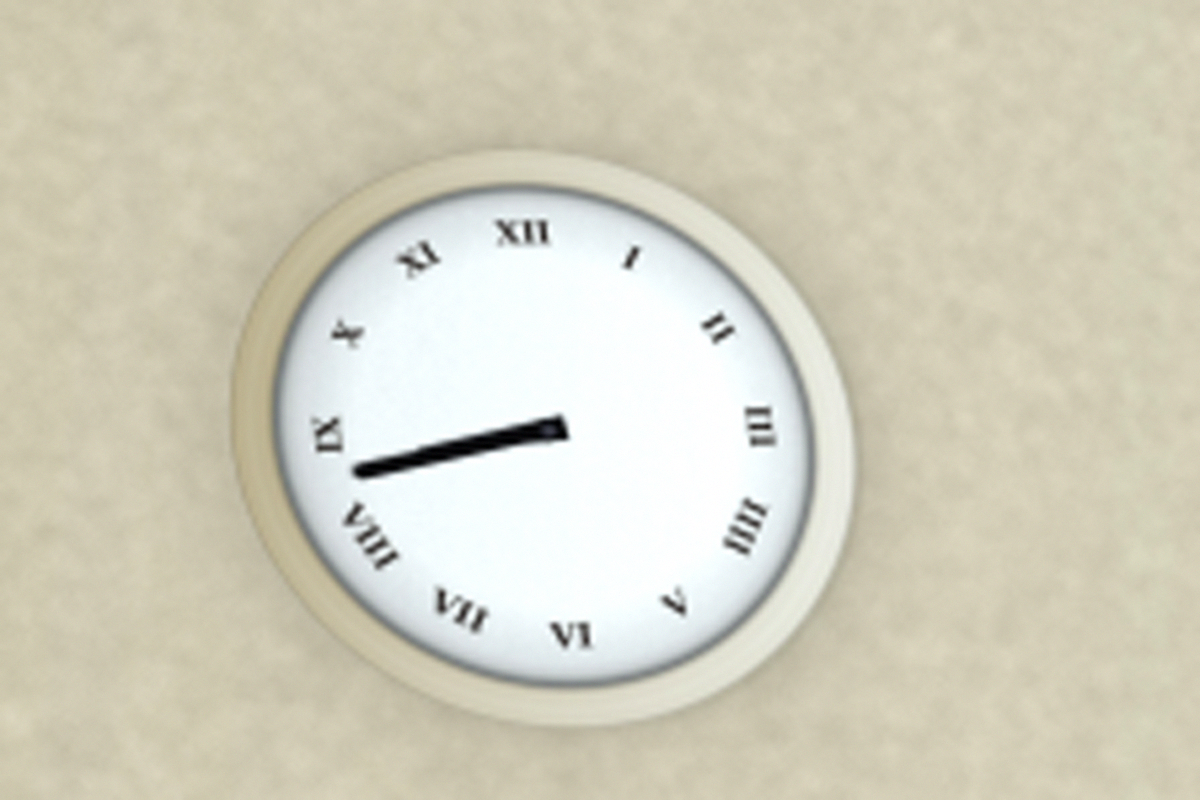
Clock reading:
**8:43**
